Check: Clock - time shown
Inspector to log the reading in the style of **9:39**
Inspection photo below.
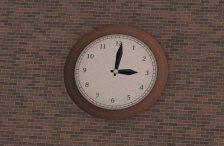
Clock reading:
**3:01**
